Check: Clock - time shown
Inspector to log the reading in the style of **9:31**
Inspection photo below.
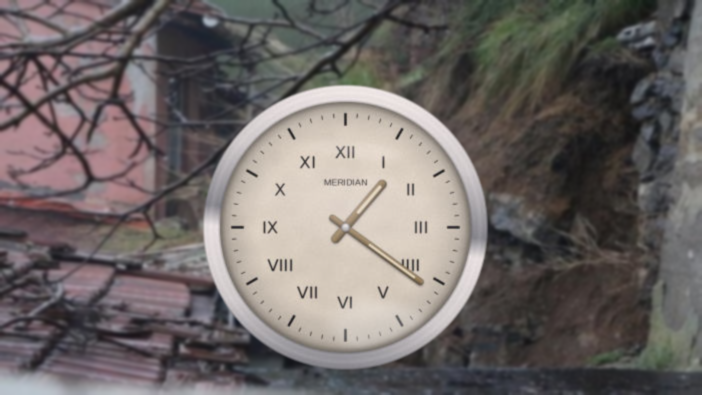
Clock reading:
**1:21**
